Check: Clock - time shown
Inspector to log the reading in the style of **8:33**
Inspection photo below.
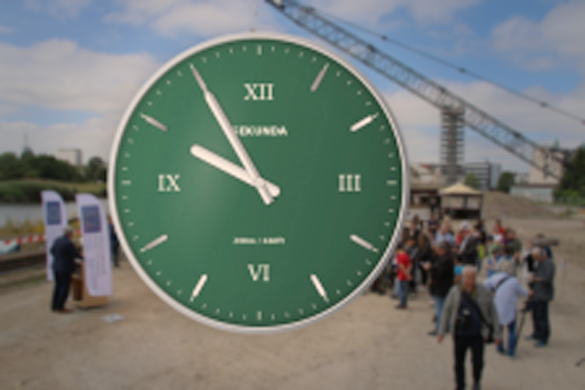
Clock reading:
**9:55**
